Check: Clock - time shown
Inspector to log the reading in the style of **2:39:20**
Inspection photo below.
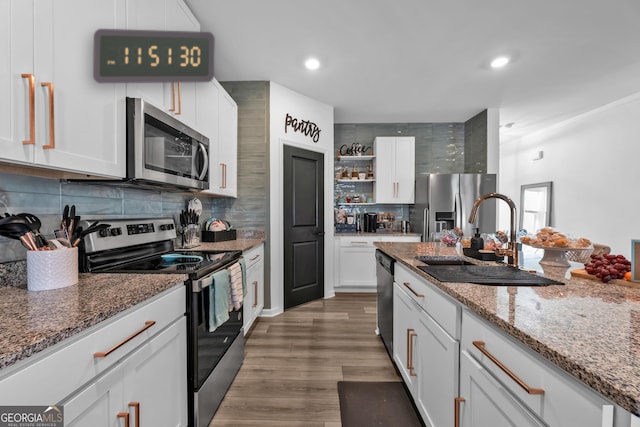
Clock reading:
**11:51:30**
